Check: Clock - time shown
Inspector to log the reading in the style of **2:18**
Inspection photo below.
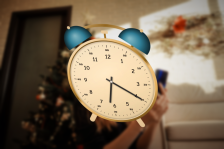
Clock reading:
**6:20**
